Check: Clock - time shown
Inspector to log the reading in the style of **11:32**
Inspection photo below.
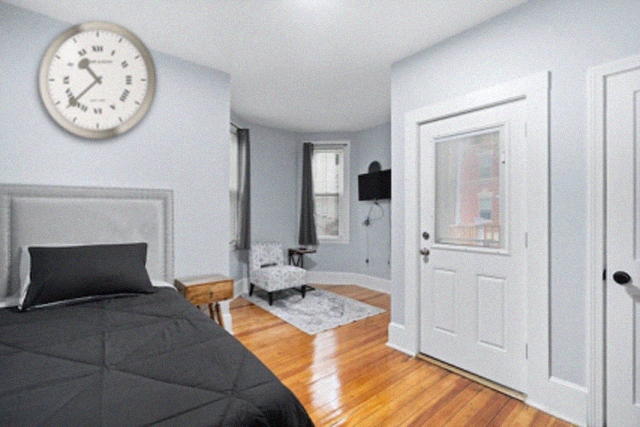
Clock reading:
**10:38**
